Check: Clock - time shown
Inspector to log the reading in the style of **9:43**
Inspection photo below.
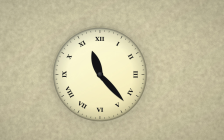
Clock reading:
**11:23**
